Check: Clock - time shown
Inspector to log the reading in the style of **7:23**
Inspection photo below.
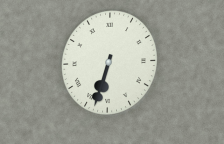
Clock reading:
**6:33**
